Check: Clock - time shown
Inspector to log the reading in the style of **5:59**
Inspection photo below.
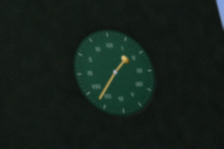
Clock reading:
**1:37**
